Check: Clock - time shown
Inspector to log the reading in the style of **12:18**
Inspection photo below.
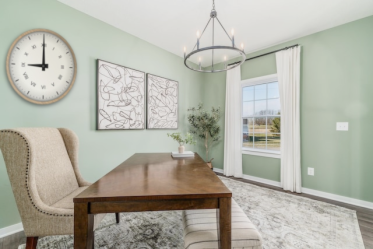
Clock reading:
**9:00**
